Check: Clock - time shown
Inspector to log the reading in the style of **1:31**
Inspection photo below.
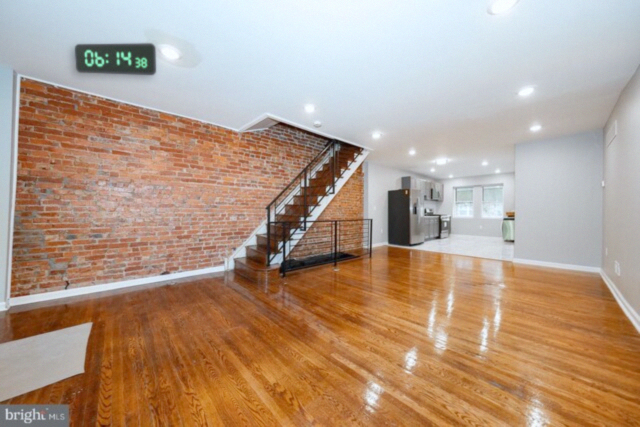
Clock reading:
**6:14**
